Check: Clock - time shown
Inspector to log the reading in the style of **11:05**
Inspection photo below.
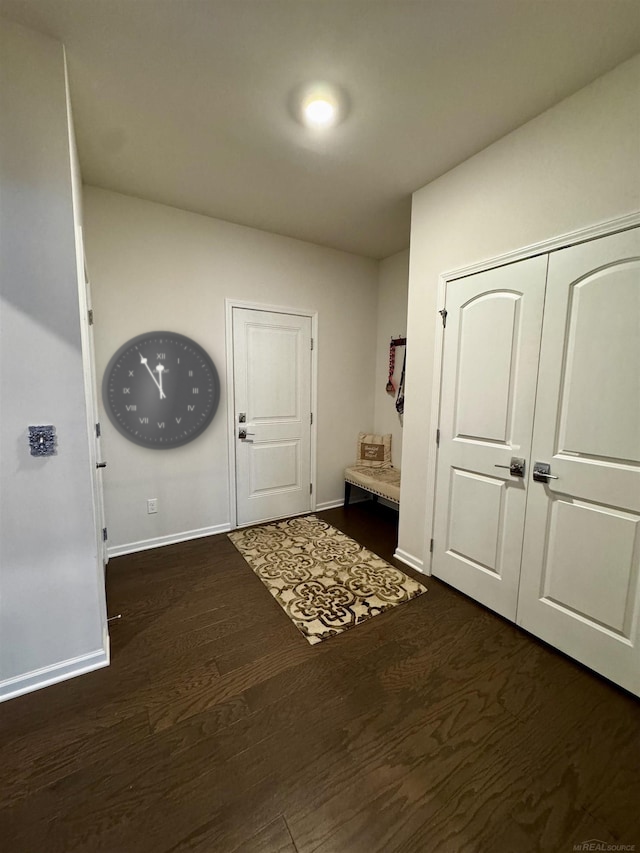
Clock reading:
**11:55**
